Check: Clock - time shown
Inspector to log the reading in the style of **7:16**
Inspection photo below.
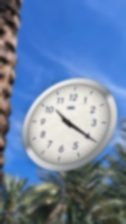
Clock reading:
**10:20**
